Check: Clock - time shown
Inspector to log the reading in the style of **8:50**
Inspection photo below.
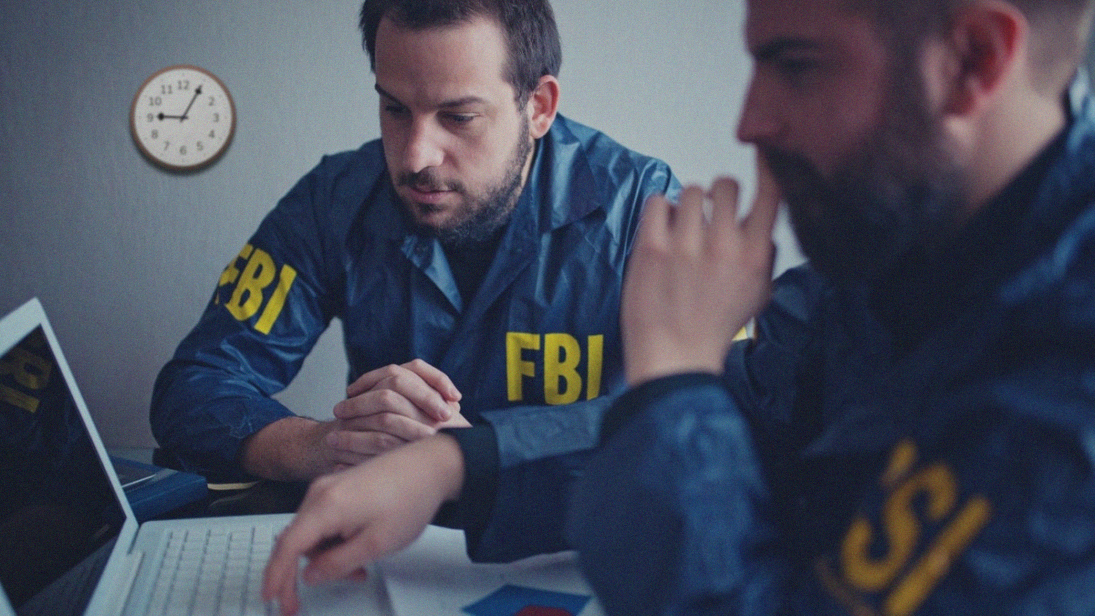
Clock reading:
**9:05**
